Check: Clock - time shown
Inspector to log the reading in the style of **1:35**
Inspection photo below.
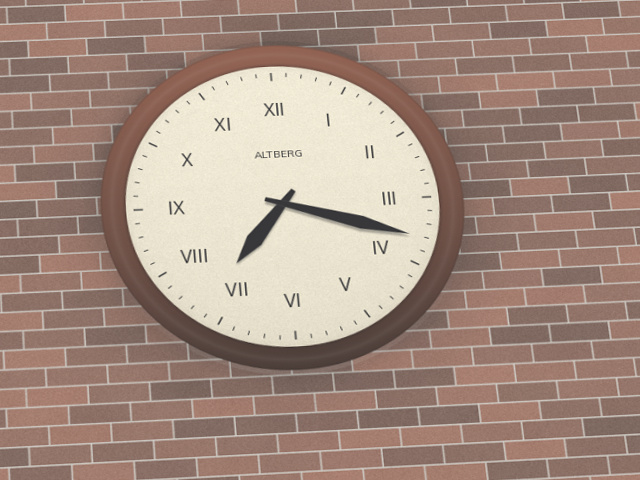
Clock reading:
**7:18**
